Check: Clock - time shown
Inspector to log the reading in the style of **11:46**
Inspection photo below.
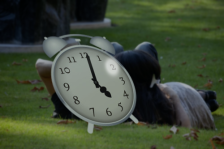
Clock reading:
**5:01**
